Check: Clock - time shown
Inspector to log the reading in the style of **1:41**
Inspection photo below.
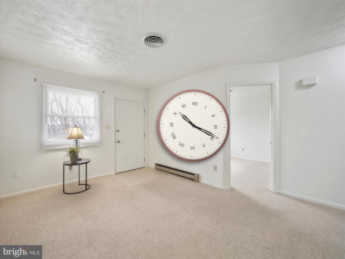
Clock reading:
**10:19**
